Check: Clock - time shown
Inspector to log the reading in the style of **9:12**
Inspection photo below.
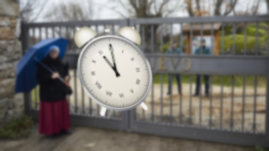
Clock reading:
**11:00**
